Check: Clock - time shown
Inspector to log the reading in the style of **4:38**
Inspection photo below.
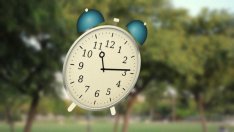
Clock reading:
**11:14**
